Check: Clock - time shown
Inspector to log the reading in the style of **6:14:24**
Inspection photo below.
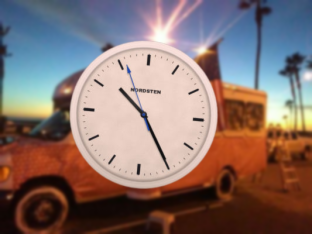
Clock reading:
**10:24:56**
